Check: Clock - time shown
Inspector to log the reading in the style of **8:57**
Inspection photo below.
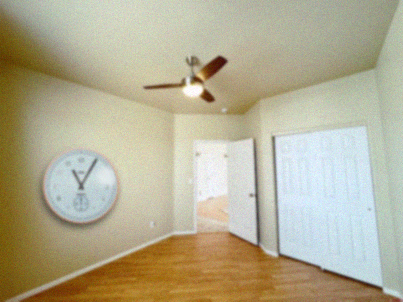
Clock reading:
**11:05**
